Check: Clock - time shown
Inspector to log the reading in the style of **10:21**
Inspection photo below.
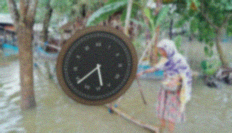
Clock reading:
**5:39**
